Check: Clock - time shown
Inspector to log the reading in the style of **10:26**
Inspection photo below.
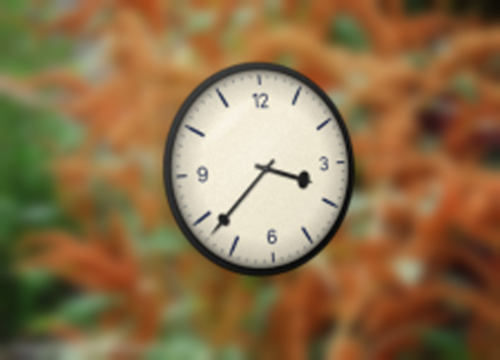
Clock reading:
**3:38**
